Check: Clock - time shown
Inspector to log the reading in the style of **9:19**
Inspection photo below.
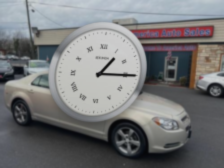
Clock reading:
**1:15**
